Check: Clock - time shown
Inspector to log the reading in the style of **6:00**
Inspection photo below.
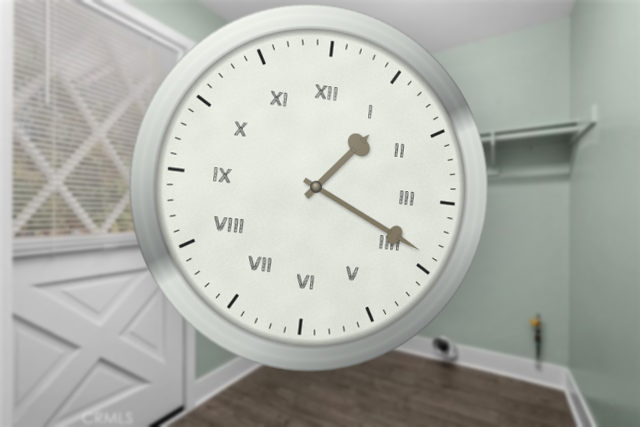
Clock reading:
**1:19**
